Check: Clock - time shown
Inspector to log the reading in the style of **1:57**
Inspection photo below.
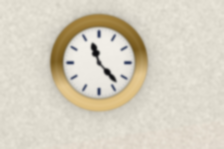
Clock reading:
**11:23**
